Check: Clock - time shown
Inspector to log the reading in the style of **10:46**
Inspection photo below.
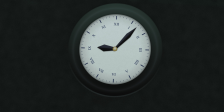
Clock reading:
**9:07**
